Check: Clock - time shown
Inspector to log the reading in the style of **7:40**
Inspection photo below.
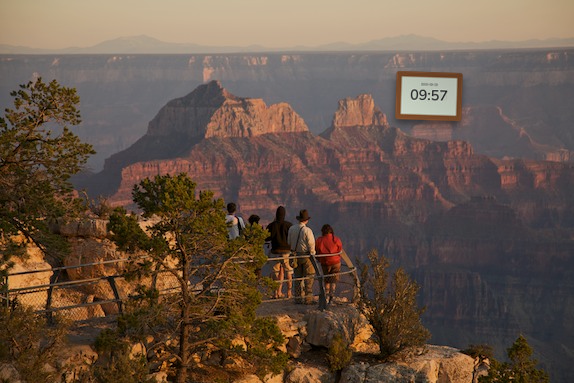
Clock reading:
**9:57**
